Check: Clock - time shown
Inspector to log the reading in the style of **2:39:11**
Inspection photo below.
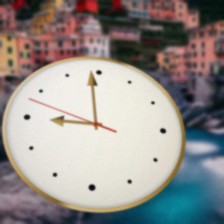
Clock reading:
**8:58:48**
